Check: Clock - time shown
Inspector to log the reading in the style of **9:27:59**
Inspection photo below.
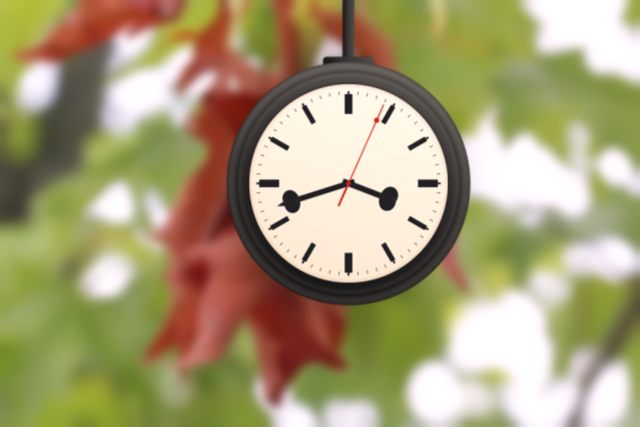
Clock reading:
**3:42:04**
